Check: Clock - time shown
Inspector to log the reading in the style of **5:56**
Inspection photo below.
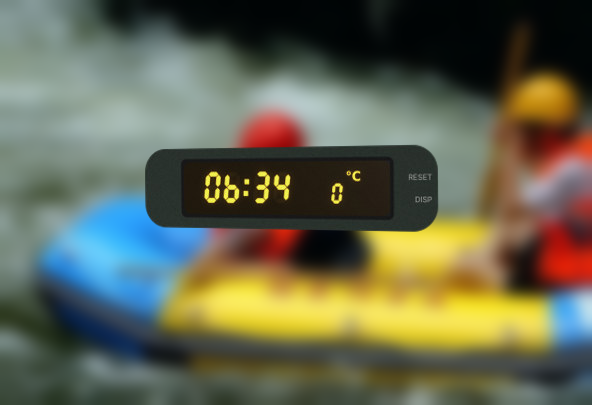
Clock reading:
**6:34**
